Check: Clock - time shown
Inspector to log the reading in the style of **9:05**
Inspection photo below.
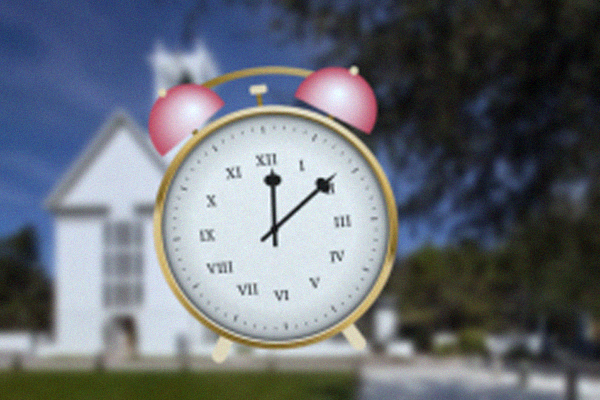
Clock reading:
**12:09**
